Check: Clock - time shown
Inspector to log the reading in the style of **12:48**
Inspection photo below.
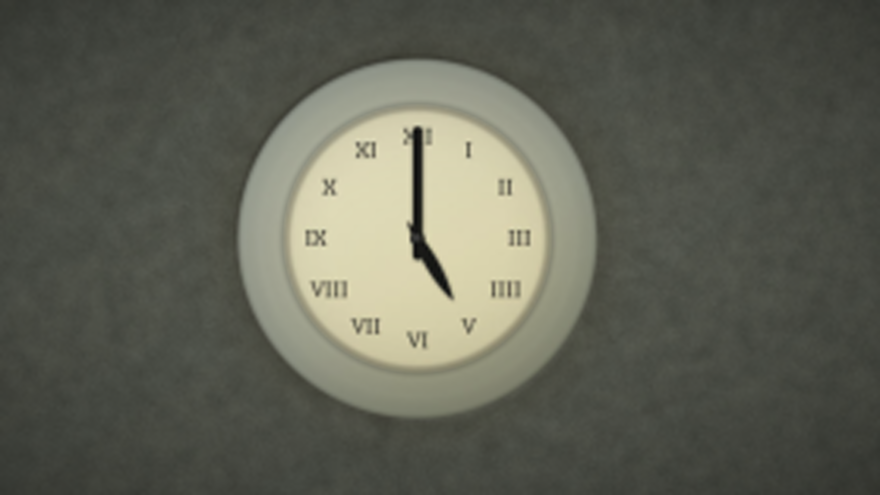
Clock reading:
**5:00**
